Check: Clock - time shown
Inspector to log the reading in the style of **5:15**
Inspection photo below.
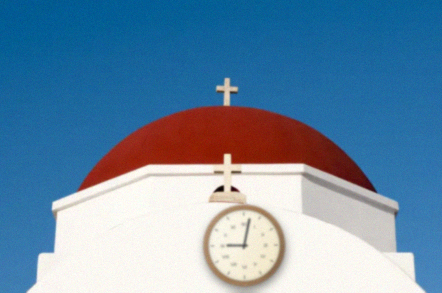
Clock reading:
**9:02**
